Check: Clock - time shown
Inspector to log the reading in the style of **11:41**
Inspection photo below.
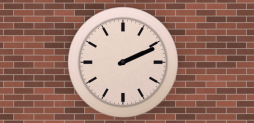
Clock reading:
**2:11**
